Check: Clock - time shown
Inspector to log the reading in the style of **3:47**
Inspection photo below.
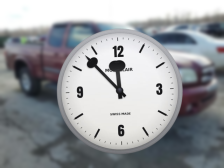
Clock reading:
**11:53**
